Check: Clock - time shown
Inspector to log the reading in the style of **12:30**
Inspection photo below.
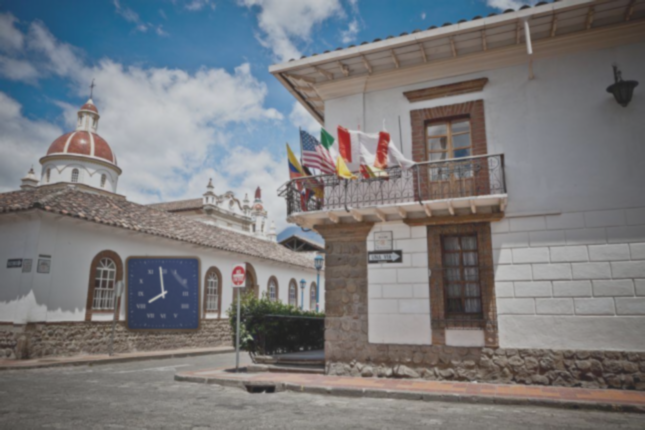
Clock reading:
**7:59**
